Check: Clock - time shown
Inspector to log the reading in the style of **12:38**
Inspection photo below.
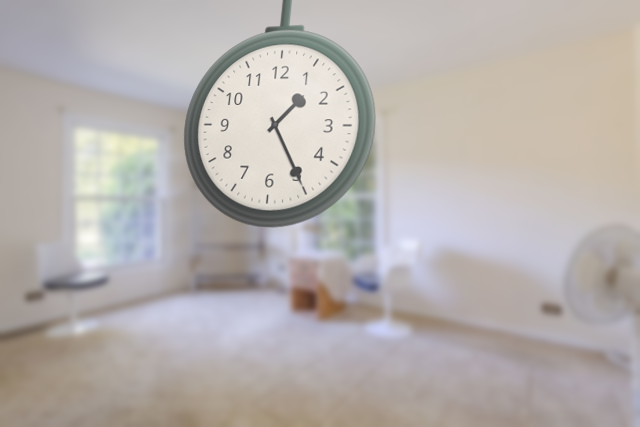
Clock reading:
**1:25**
